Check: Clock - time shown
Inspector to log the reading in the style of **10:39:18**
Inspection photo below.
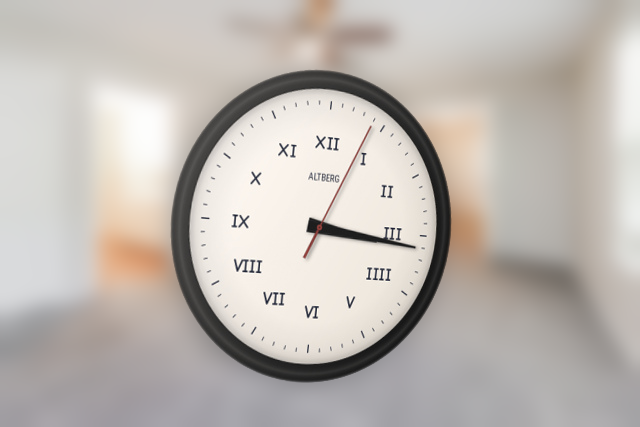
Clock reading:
**3:16:04**
